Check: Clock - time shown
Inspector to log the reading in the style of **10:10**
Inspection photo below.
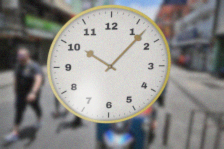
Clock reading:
**10:07**
